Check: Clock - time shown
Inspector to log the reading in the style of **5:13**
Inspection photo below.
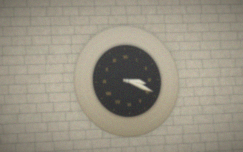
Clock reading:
**3:19**
